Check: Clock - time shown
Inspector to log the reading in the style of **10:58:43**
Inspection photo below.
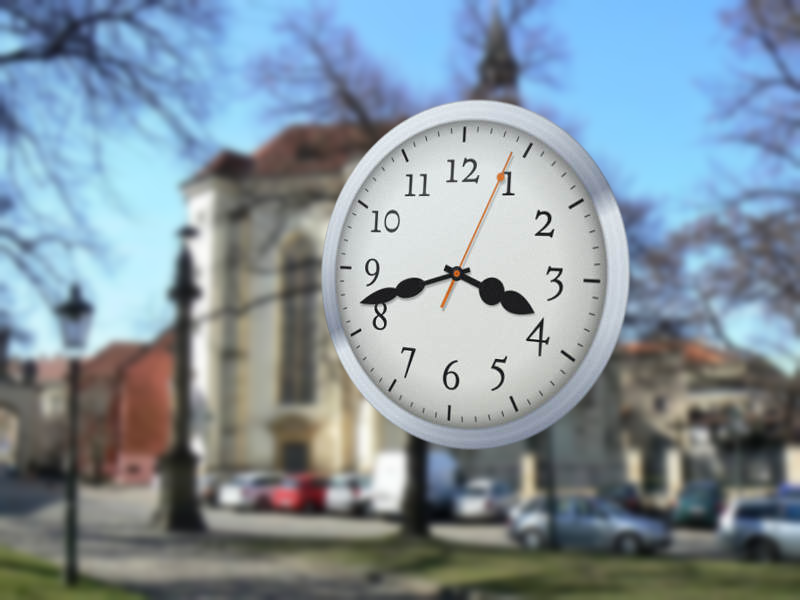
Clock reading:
**3:42:04**
